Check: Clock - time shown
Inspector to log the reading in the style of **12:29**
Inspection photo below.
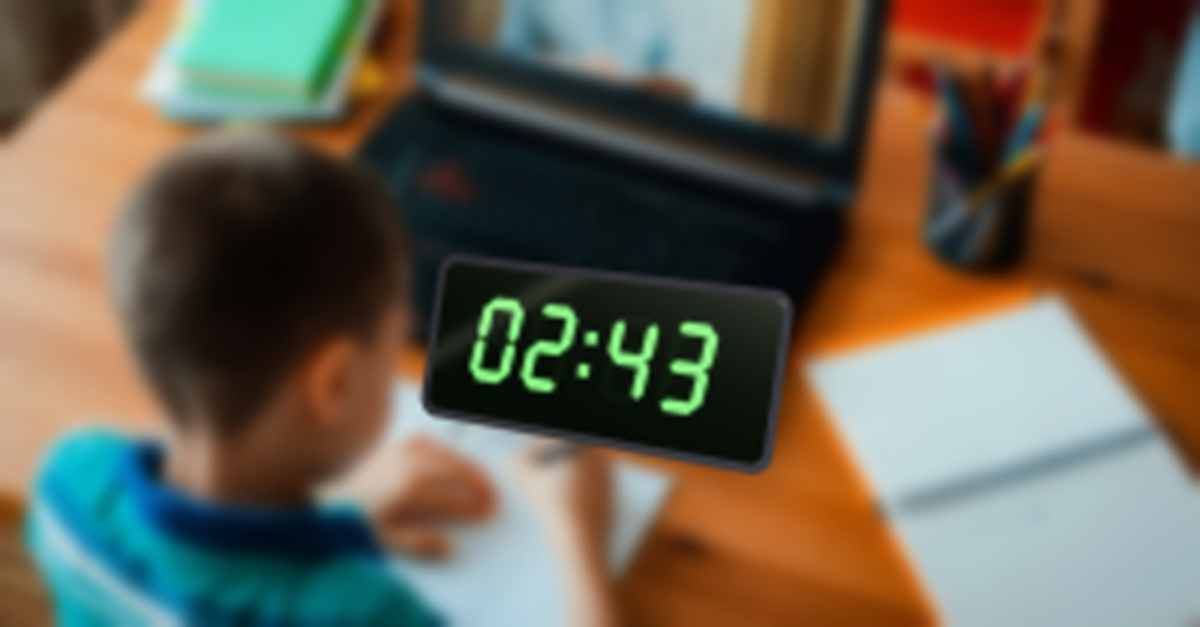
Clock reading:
**2:43**
